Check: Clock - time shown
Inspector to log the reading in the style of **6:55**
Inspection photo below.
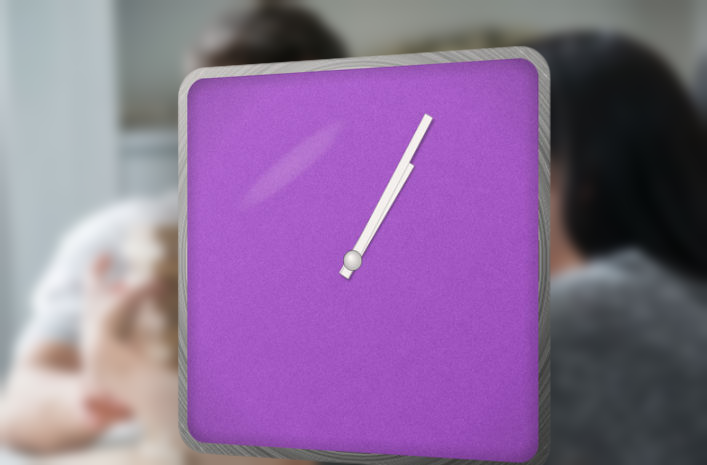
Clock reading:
**1:05**
